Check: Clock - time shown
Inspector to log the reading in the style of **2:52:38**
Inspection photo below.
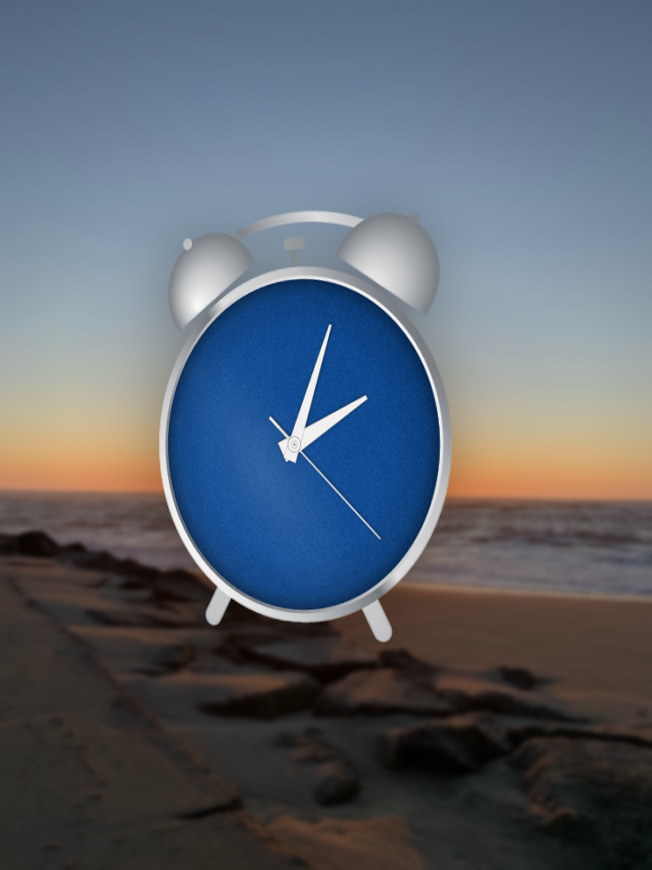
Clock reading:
**2:03:22**
